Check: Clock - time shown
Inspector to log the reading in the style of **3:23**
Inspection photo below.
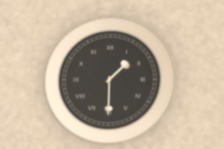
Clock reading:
**1:30**
